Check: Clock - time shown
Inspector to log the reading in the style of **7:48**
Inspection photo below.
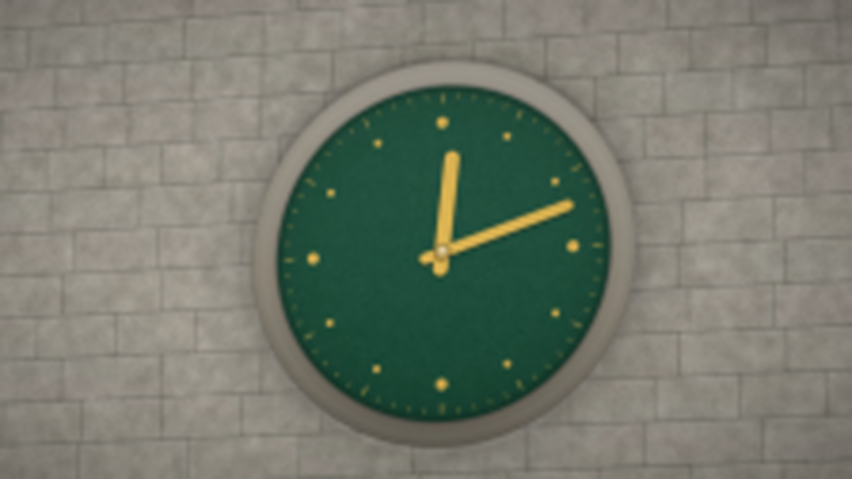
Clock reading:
**12:12**
